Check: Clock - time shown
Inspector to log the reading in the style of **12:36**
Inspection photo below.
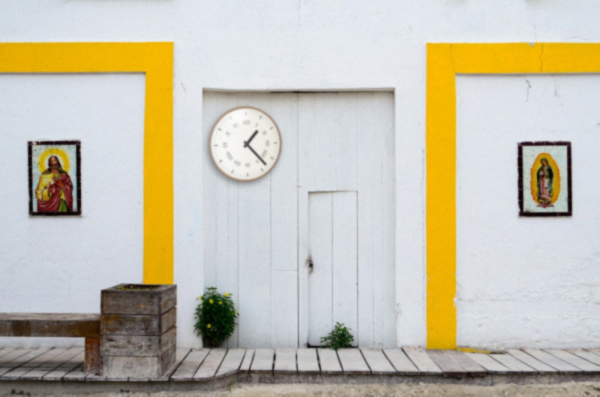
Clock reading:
**1:23**
